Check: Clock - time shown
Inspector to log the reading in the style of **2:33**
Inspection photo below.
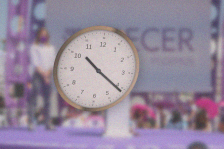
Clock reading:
**10:21**
